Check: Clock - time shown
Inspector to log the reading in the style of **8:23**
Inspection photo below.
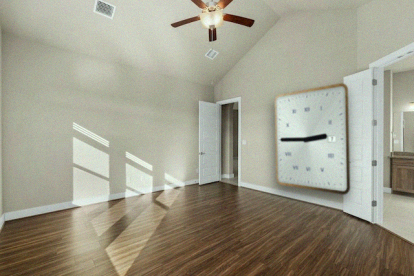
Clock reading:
**2:45**
